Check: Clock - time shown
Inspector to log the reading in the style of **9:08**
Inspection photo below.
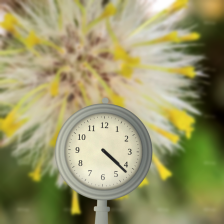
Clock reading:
**4:22**
